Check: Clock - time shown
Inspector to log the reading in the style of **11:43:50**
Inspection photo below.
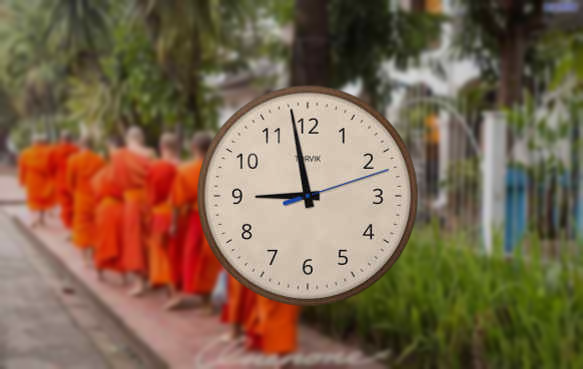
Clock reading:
**8:58:12**
